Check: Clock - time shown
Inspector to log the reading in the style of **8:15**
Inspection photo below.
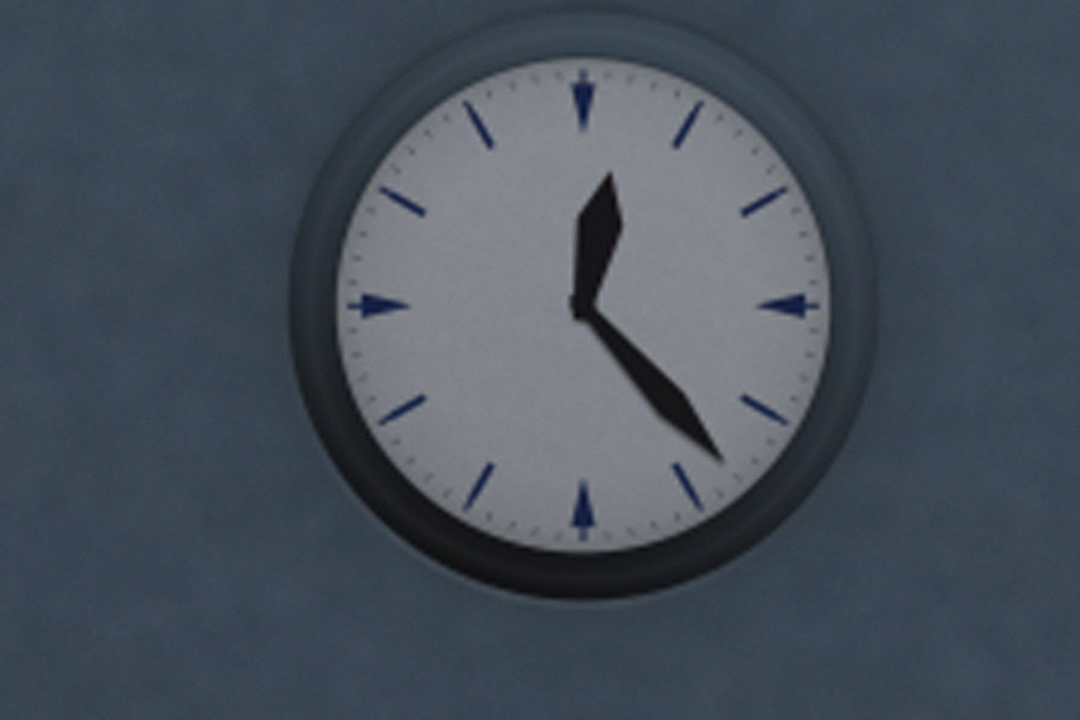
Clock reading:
**12:23**
